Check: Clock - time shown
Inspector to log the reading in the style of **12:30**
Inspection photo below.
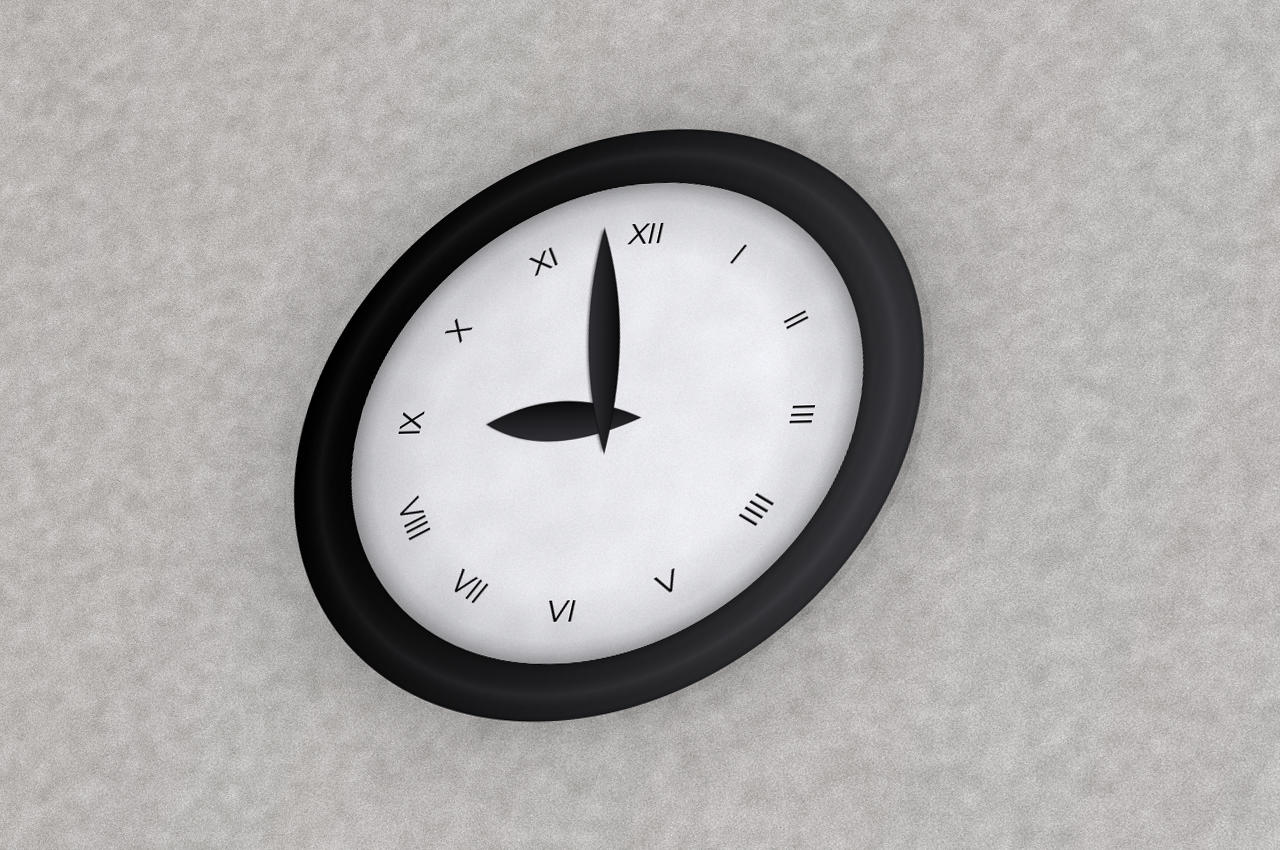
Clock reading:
**8:58**
